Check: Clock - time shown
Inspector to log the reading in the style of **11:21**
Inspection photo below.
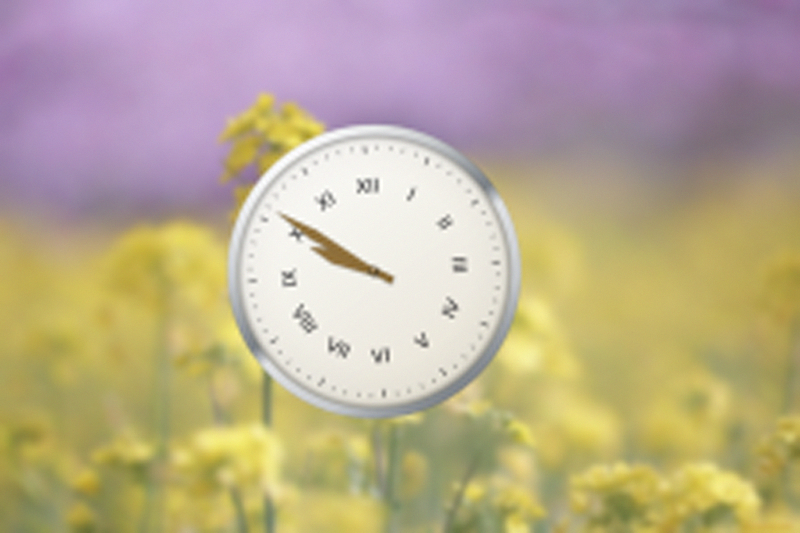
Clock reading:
**9:51**
